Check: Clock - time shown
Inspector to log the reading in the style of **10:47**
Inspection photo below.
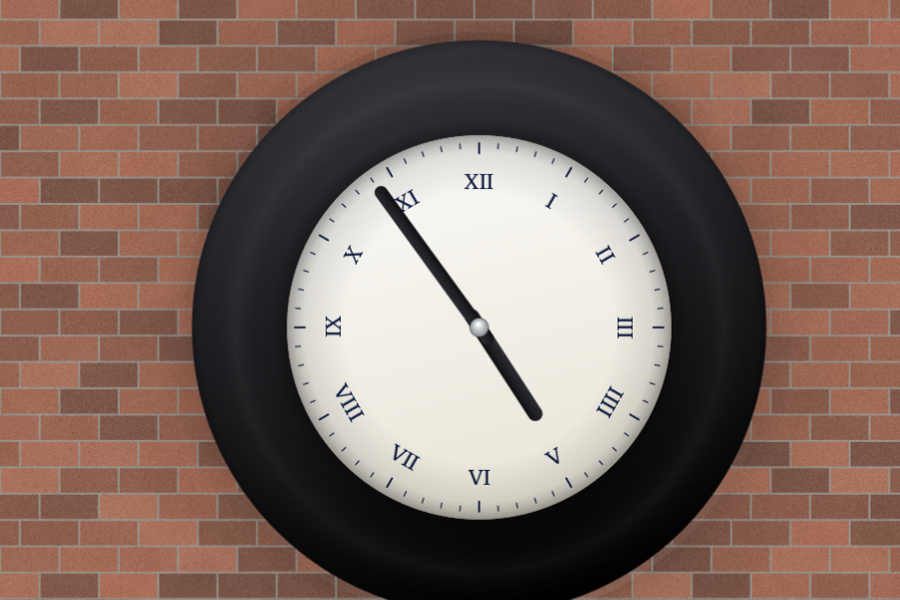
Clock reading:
**4:54**
